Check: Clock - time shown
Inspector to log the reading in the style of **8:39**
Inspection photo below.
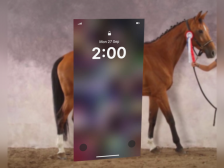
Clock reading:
**2:00**
